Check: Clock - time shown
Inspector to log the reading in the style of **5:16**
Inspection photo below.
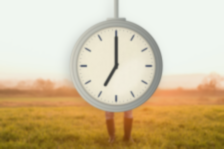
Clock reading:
**7:00**
